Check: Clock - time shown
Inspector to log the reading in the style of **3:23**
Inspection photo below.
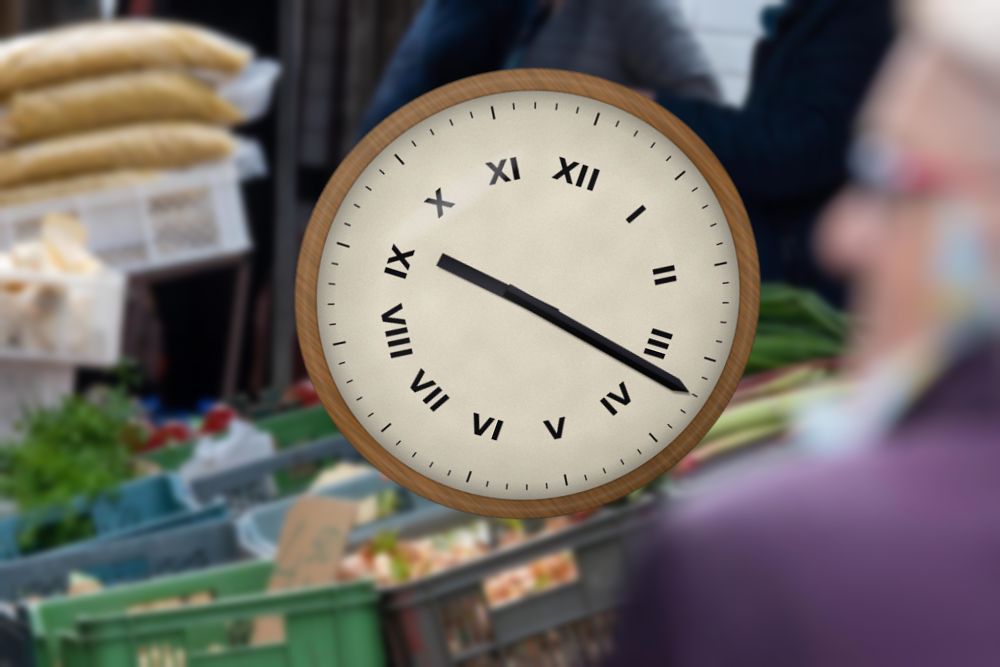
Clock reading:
**9:17**
